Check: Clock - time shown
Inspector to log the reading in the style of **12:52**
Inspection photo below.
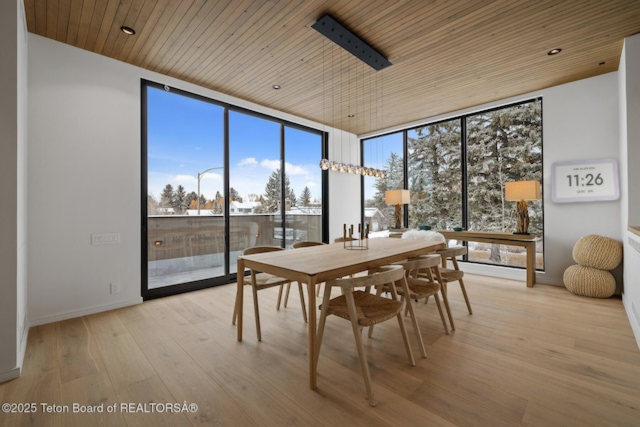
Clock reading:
**11:26**
